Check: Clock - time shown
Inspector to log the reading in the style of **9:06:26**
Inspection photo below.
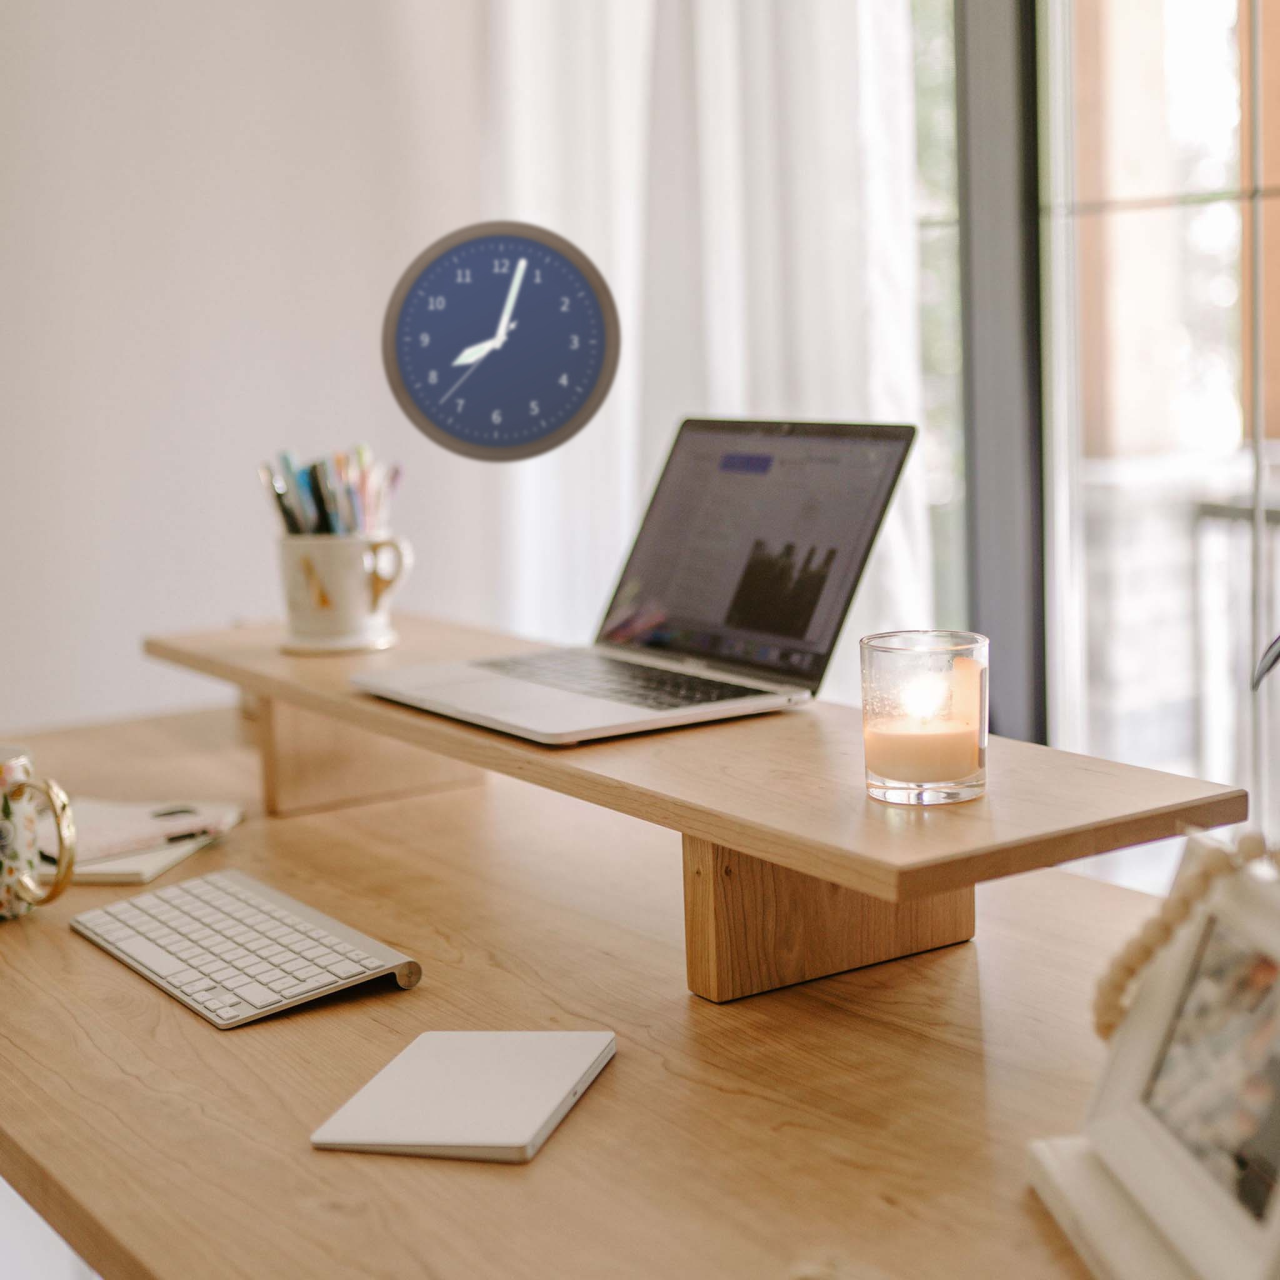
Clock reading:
**8:02:37**
